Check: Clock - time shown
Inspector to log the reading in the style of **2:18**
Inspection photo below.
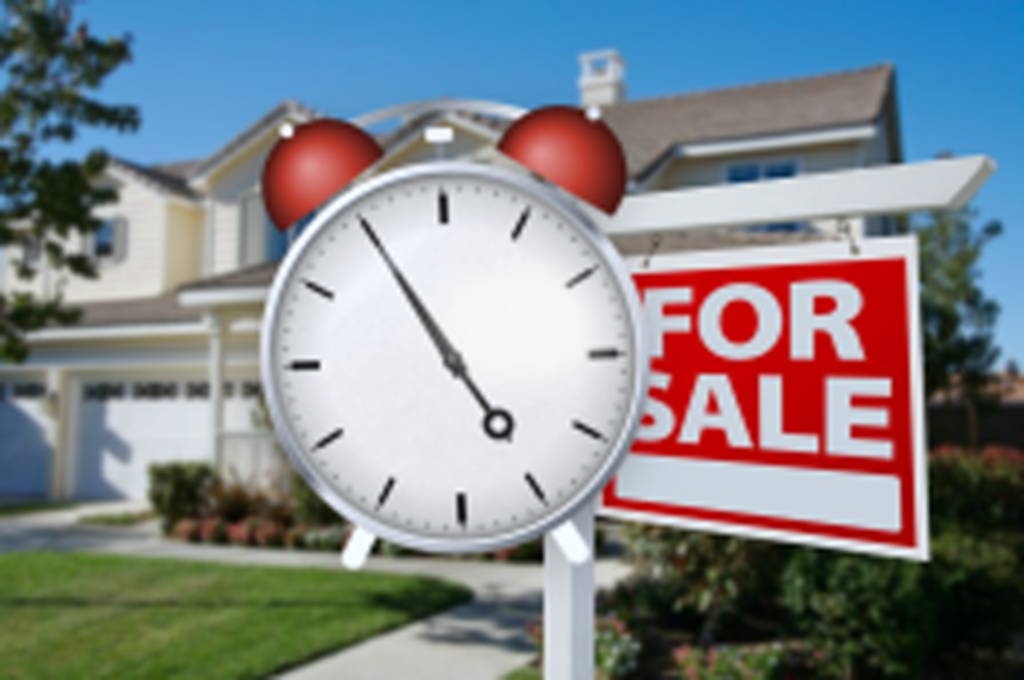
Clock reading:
**4:55**
